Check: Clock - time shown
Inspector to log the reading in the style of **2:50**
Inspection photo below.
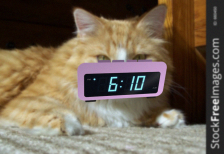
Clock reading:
**6:10**
